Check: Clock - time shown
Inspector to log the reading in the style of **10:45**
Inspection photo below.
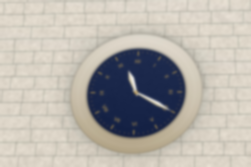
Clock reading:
**11:20**
